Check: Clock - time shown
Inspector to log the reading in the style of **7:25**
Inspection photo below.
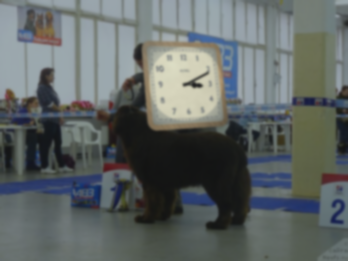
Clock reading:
**3:11**
